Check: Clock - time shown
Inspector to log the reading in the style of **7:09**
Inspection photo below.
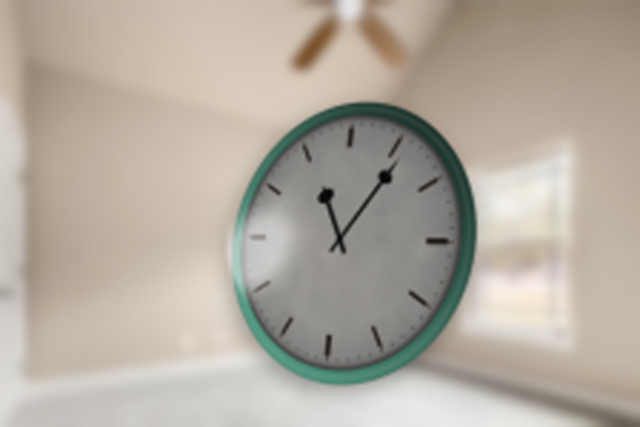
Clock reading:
**11:06**
